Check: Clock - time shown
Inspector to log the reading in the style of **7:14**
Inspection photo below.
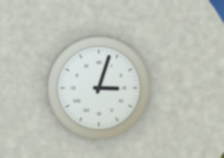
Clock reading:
**3:03**
